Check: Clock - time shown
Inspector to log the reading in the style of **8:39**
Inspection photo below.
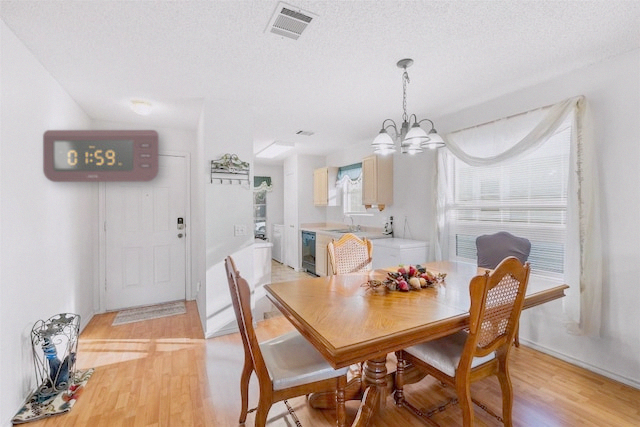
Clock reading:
**1:59**
